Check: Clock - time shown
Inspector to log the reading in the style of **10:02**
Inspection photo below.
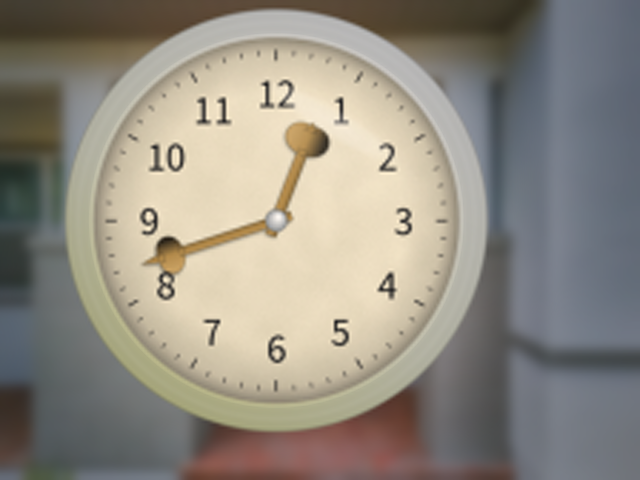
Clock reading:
**12:42**
